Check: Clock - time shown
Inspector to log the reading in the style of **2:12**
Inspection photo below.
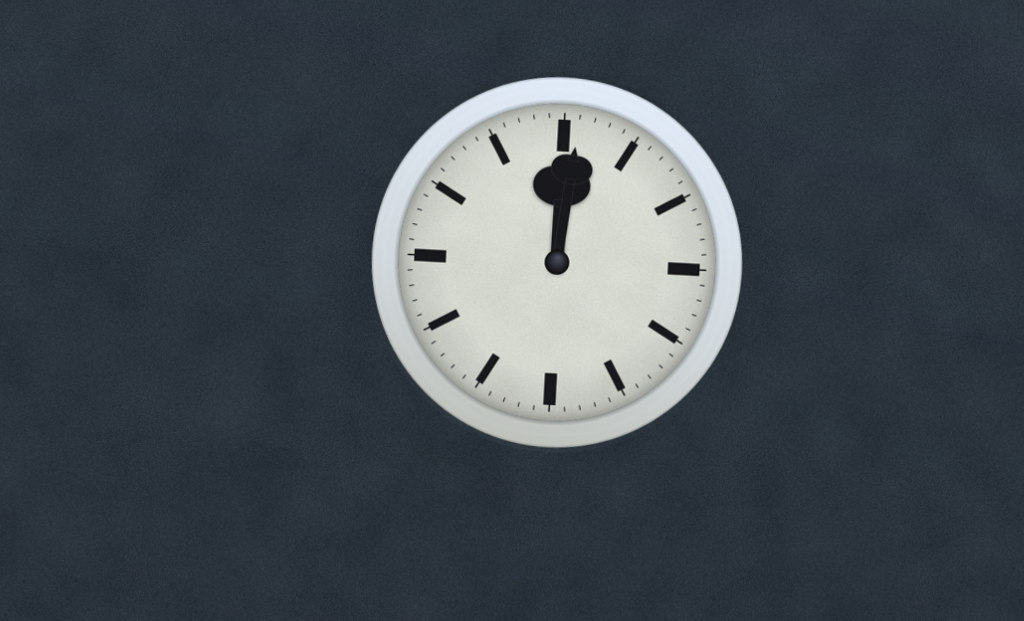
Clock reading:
**12:01**
